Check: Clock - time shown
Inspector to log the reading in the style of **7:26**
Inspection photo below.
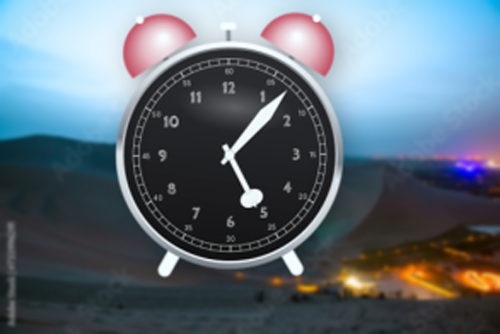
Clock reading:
**5:07**
